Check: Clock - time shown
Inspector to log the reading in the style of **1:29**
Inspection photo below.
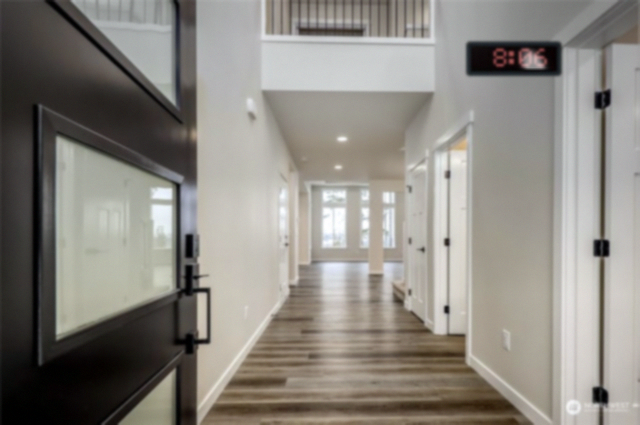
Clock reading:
**8:06**
